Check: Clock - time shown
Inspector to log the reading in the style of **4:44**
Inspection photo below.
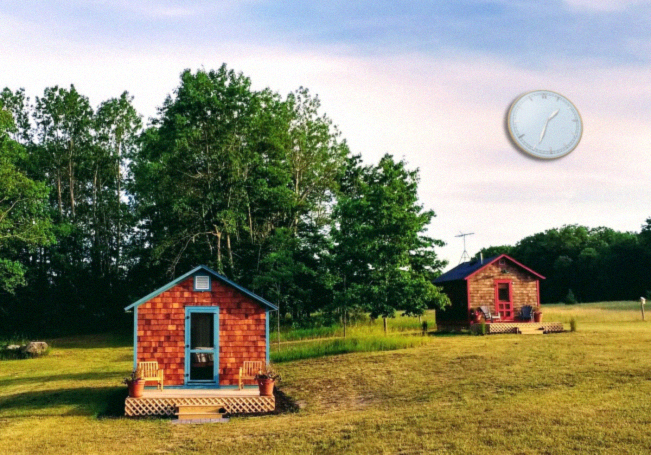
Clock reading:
**1:34**
